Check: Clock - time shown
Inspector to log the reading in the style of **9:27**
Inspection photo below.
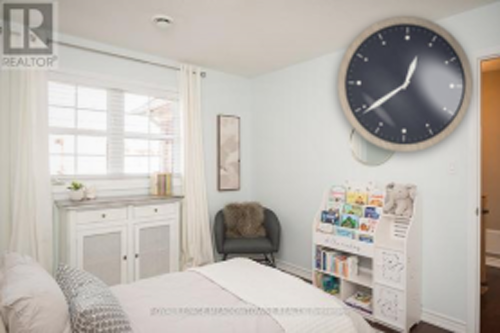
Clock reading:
**12:39**
